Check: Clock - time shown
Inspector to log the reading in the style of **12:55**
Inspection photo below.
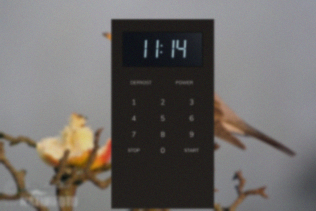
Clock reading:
**11:14**
